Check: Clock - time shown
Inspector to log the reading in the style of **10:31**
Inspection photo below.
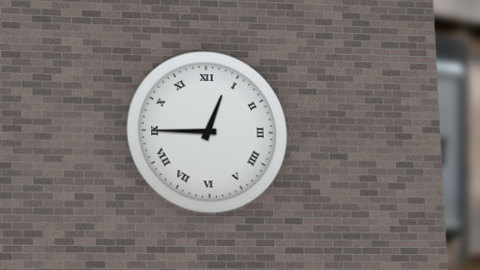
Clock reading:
**12:45**
